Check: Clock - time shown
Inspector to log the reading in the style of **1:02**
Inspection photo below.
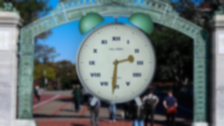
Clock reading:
**2:31**
